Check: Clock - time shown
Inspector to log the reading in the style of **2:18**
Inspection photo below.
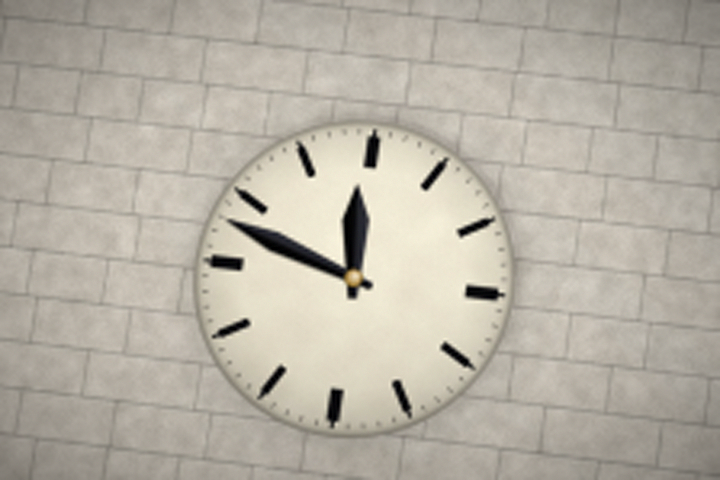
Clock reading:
**11:48**
